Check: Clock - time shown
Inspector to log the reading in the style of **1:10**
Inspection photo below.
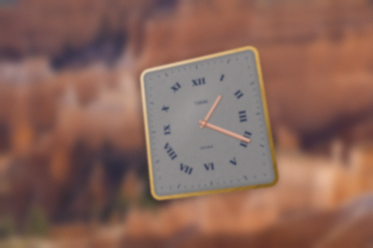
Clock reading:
**1:20**
